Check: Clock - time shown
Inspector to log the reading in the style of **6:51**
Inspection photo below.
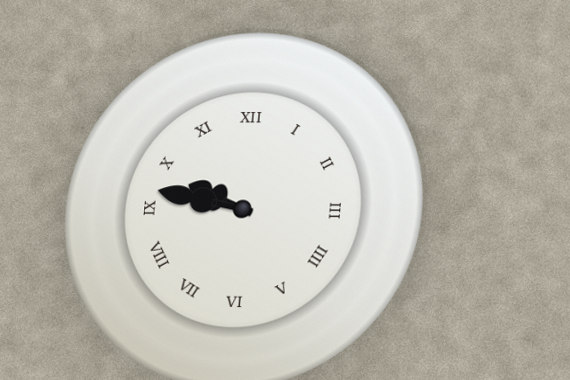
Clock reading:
**9:47**
